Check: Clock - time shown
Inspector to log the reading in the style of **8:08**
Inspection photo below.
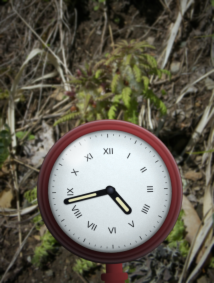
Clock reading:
**4:43**
